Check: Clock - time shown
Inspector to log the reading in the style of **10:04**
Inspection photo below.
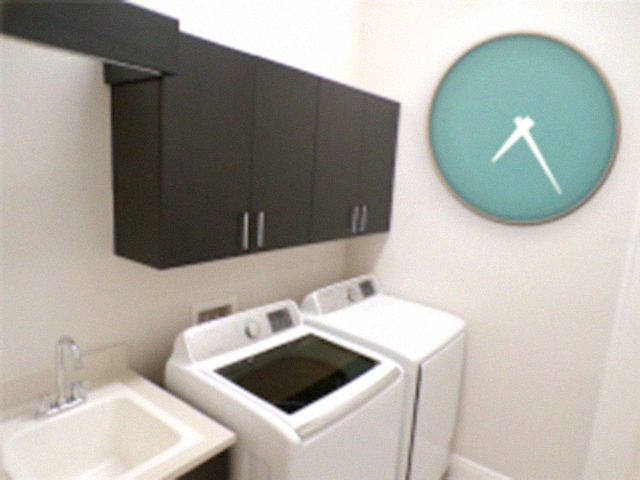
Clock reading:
**7:25**
